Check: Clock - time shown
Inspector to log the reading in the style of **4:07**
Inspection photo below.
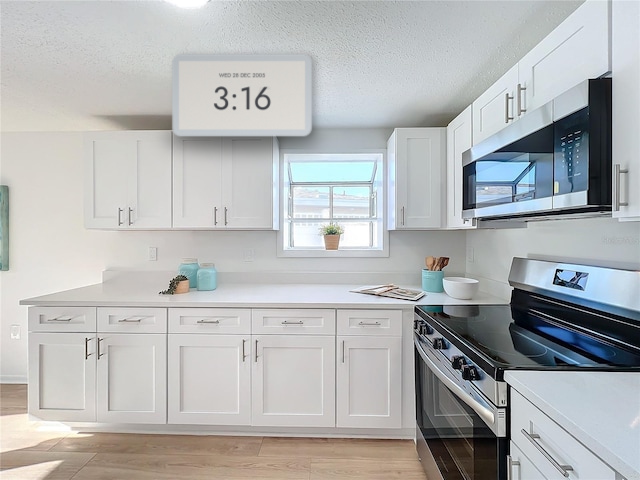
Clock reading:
**3:16**
